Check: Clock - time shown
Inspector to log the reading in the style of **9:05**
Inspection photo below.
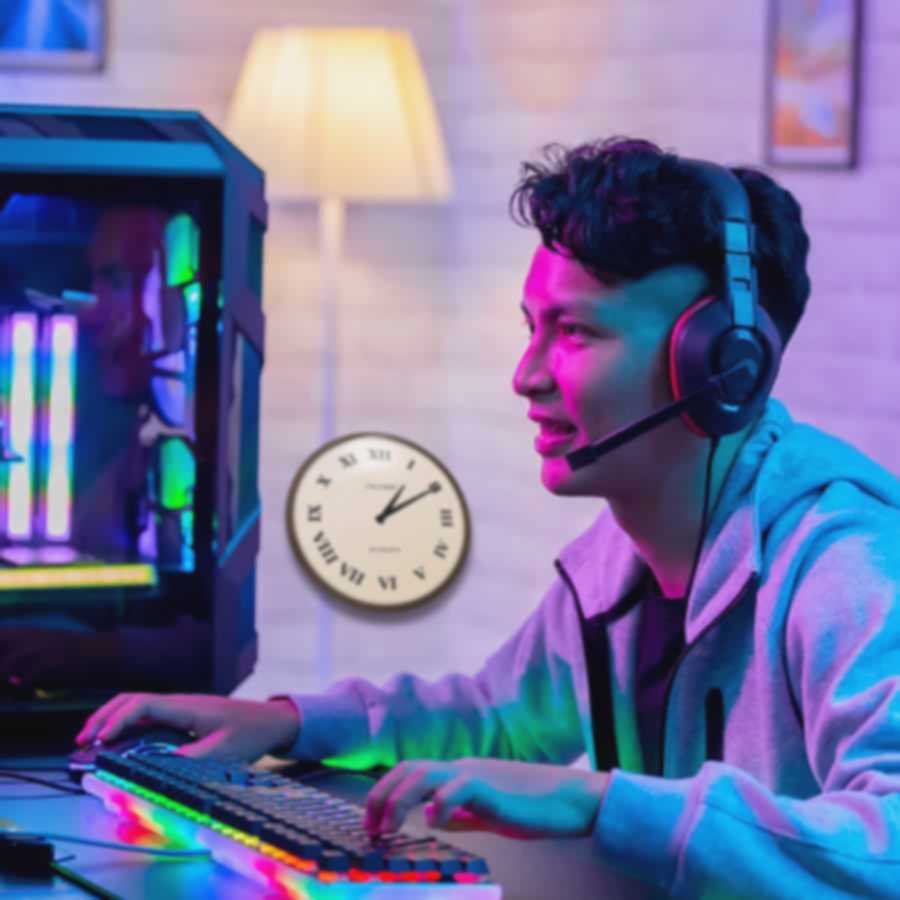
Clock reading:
**1:10**
